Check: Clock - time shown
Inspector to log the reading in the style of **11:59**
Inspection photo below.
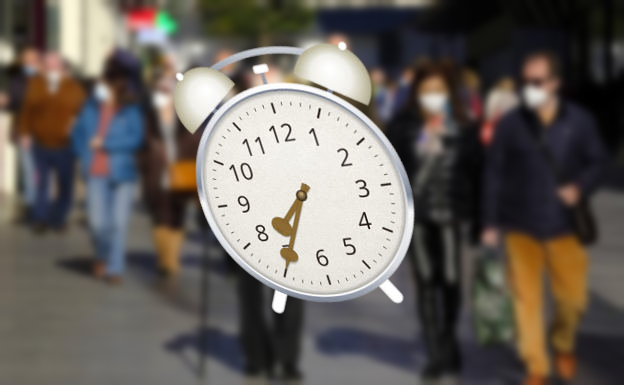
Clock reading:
**7:35**
